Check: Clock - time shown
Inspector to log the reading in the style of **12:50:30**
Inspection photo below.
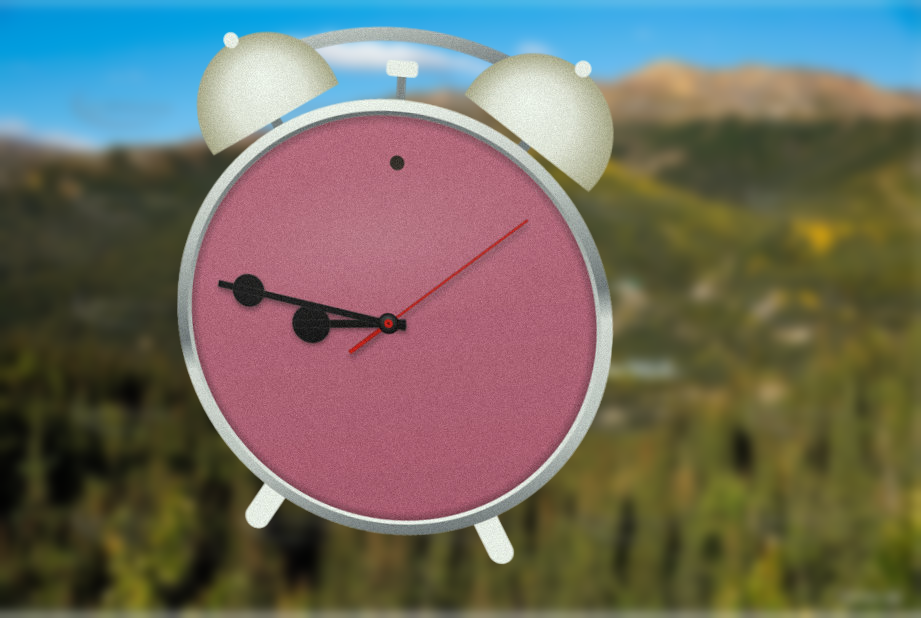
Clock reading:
**8:46:08**
